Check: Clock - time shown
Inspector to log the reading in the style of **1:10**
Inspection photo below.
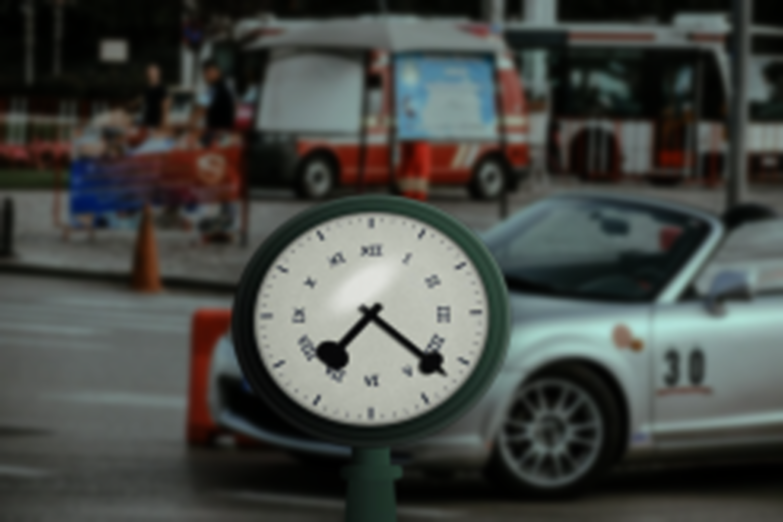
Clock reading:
**7:22**
